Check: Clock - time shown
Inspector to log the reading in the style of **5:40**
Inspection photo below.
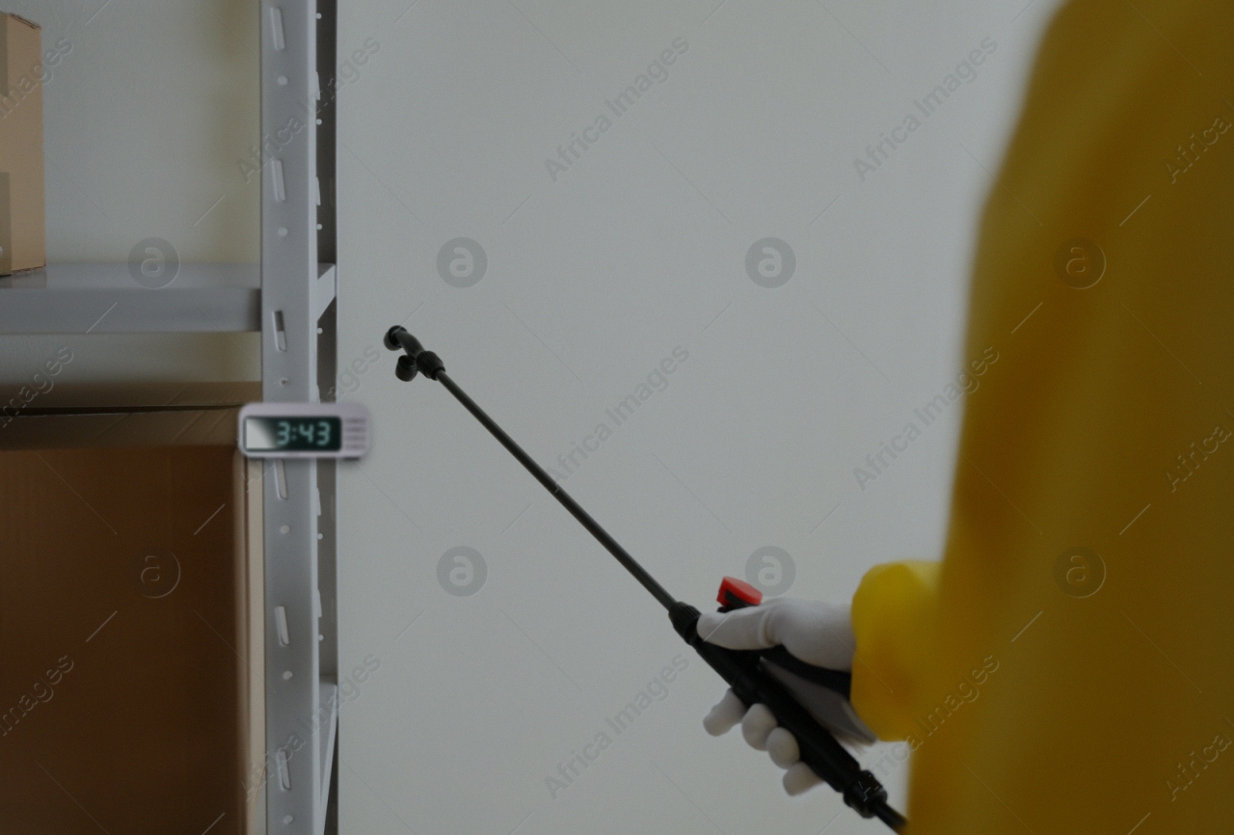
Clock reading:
**3:43**
